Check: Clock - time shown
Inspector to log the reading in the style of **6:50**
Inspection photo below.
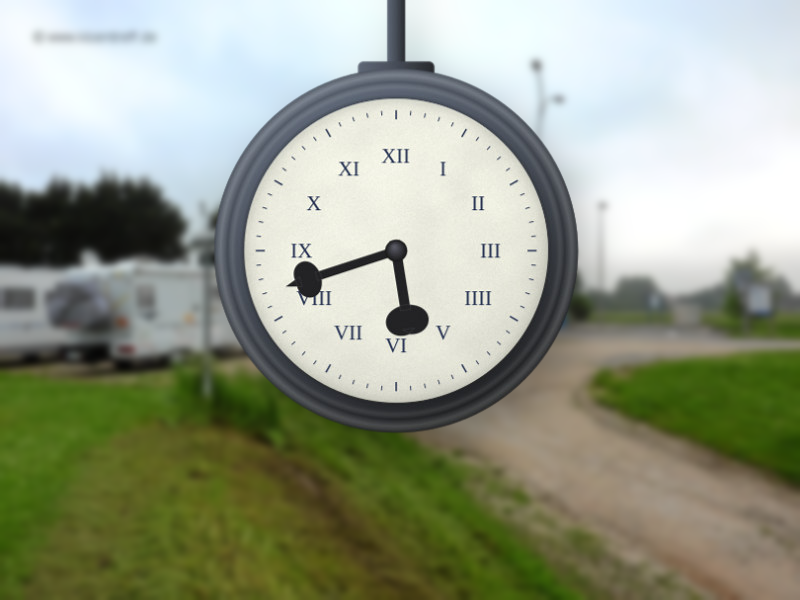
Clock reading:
**5:42**
